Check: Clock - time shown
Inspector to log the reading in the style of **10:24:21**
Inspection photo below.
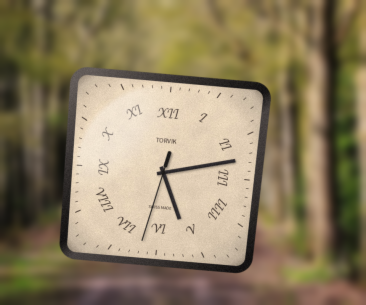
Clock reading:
**5:12:32**
